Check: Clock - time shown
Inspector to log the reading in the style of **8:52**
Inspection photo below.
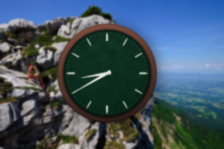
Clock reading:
**8:40**
